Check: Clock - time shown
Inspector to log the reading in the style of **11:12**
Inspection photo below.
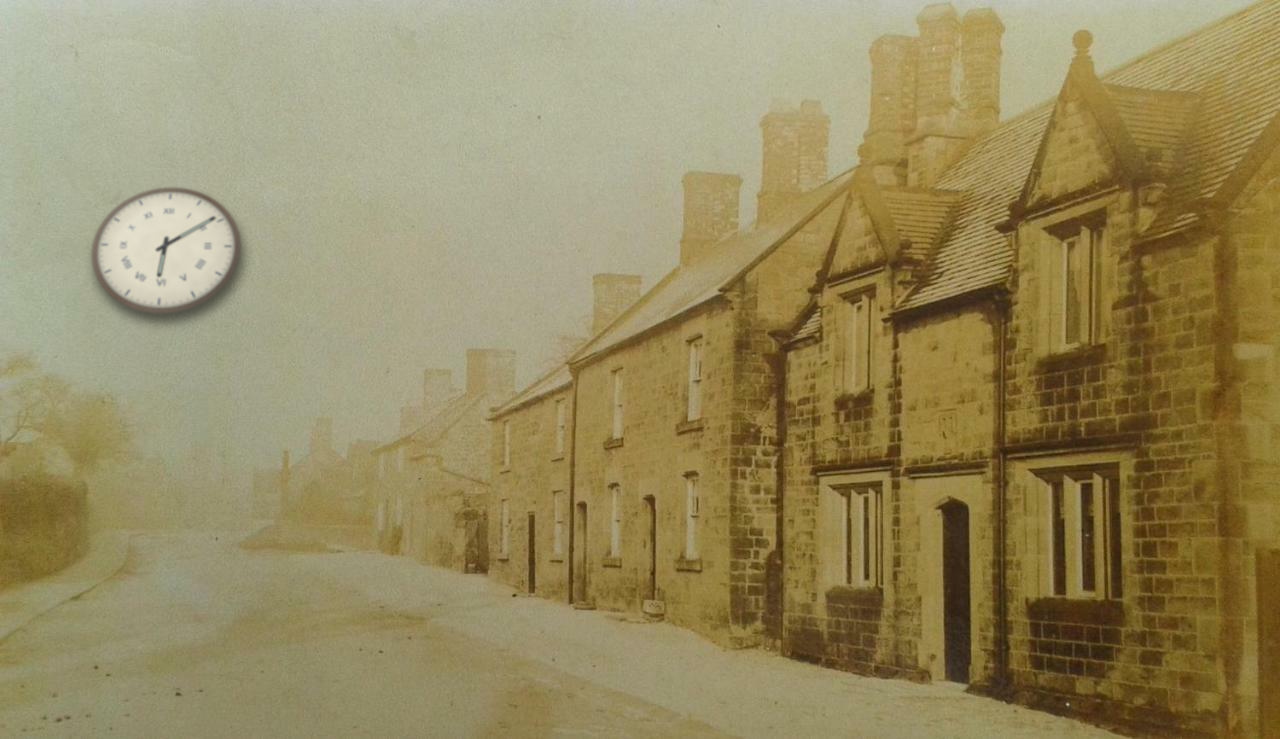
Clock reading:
**6:09**
